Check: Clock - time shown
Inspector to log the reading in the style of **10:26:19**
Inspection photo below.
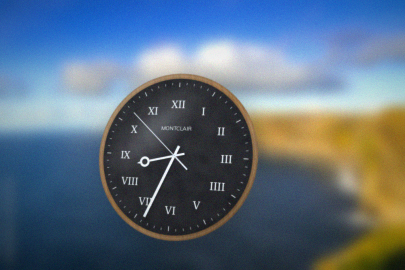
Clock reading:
**8:33:52**
